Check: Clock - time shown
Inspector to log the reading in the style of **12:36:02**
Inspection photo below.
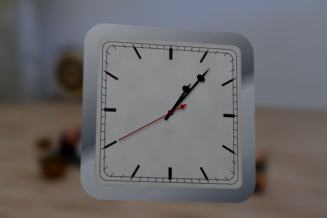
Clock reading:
**1:06:40**
